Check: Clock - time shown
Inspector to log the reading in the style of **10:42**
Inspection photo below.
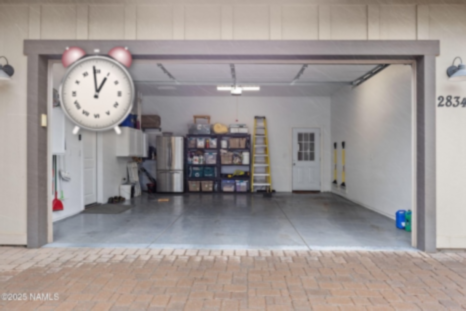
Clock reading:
**12:59**
